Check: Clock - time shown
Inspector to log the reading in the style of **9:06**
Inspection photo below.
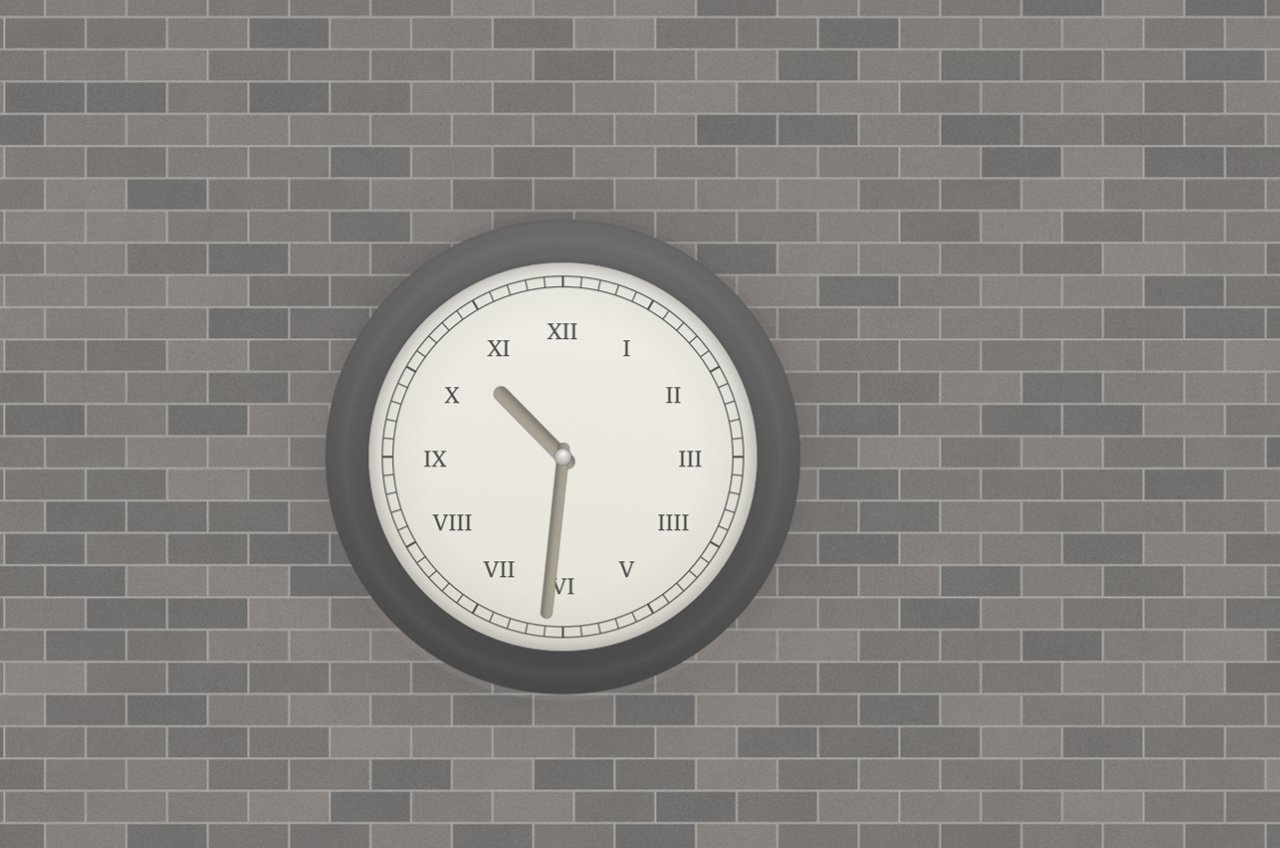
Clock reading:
**10:31**
